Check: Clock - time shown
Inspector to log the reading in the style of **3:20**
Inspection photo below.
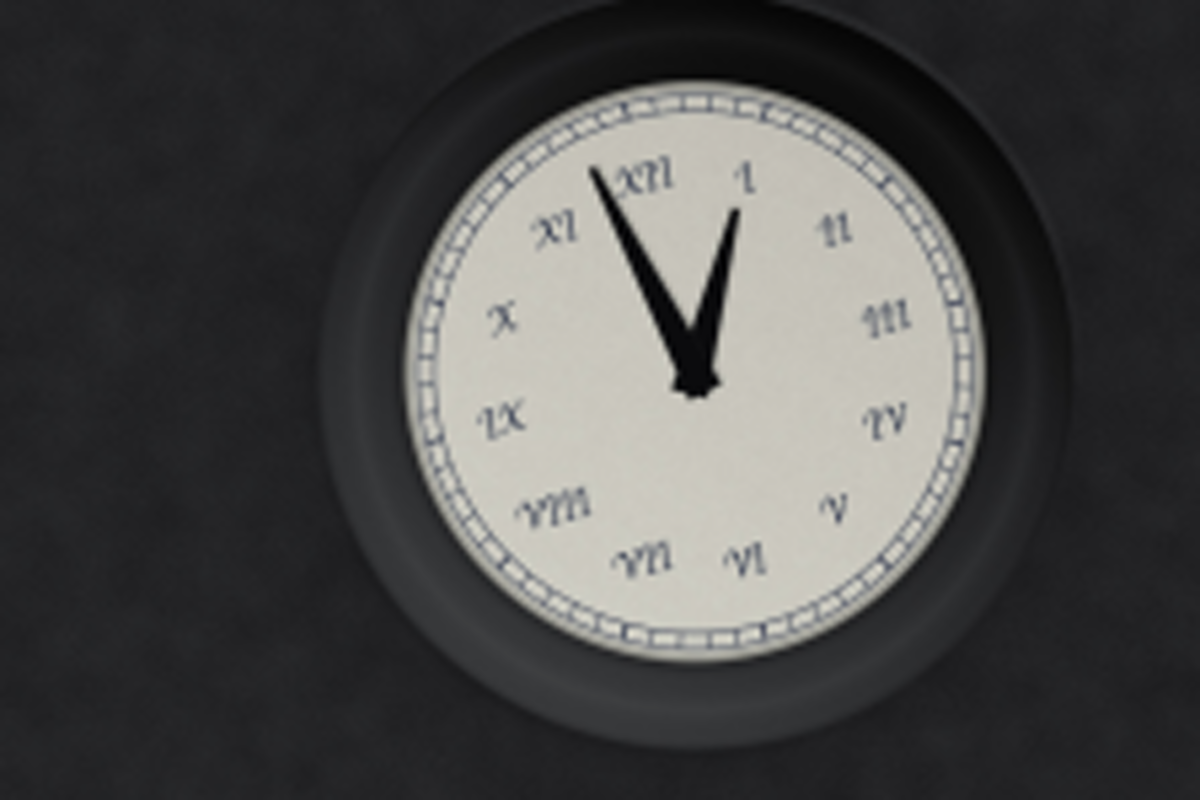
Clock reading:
**12:58**
